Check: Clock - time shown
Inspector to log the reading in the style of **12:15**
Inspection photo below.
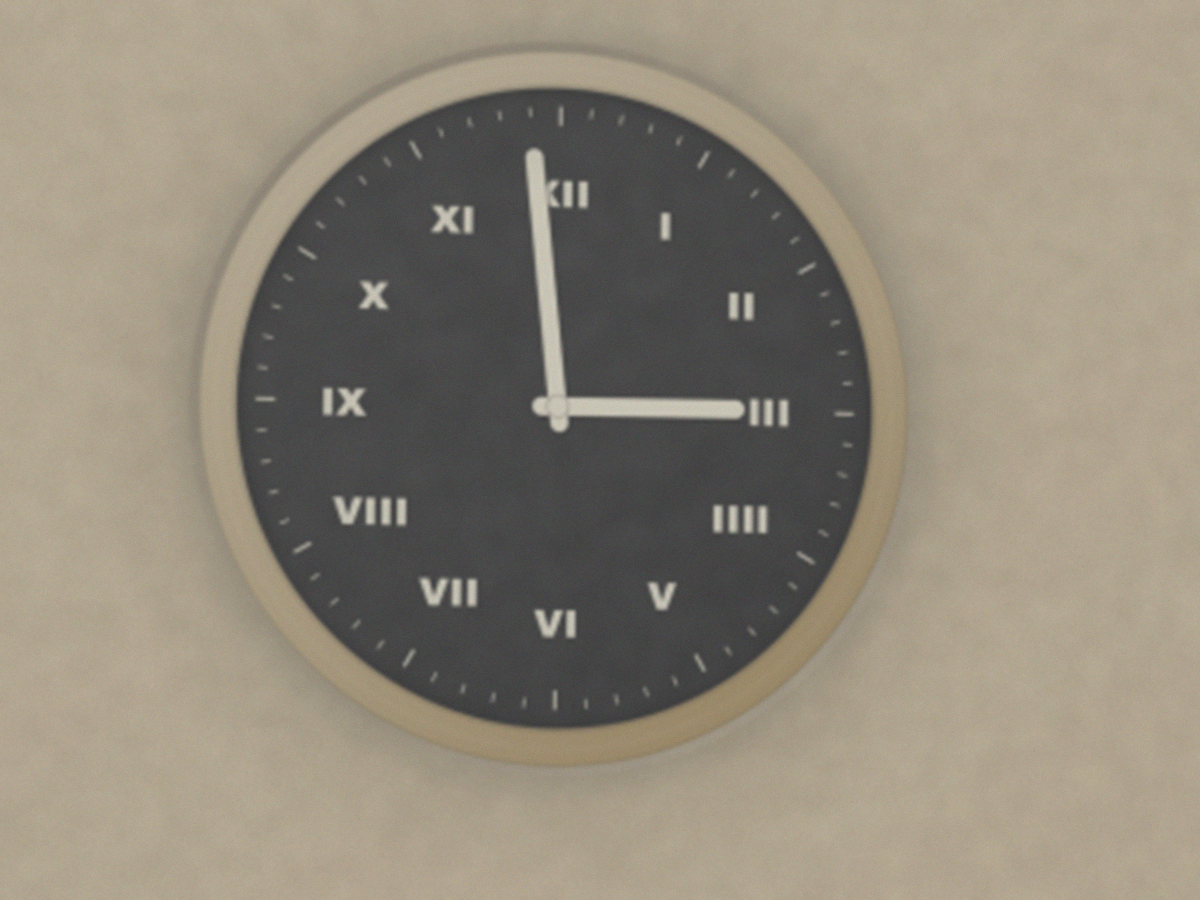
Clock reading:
**2:59**
